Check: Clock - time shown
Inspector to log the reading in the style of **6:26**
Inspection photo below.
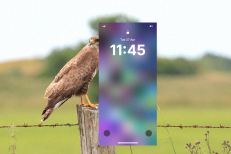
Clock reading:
**11:45**
